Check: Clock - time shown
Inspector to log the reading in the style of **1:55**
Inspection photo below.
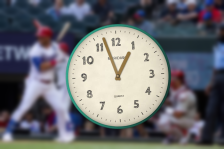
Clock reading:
**12:57**
